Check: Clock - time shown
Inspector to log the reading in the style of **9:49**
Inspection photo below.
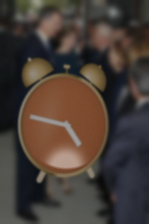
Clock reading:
**4:47**
